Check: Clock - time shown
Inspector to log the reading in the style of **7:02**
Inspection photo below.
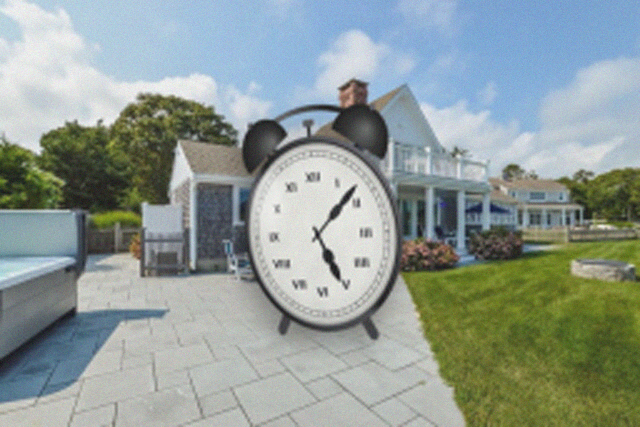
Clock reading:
**5:08**
